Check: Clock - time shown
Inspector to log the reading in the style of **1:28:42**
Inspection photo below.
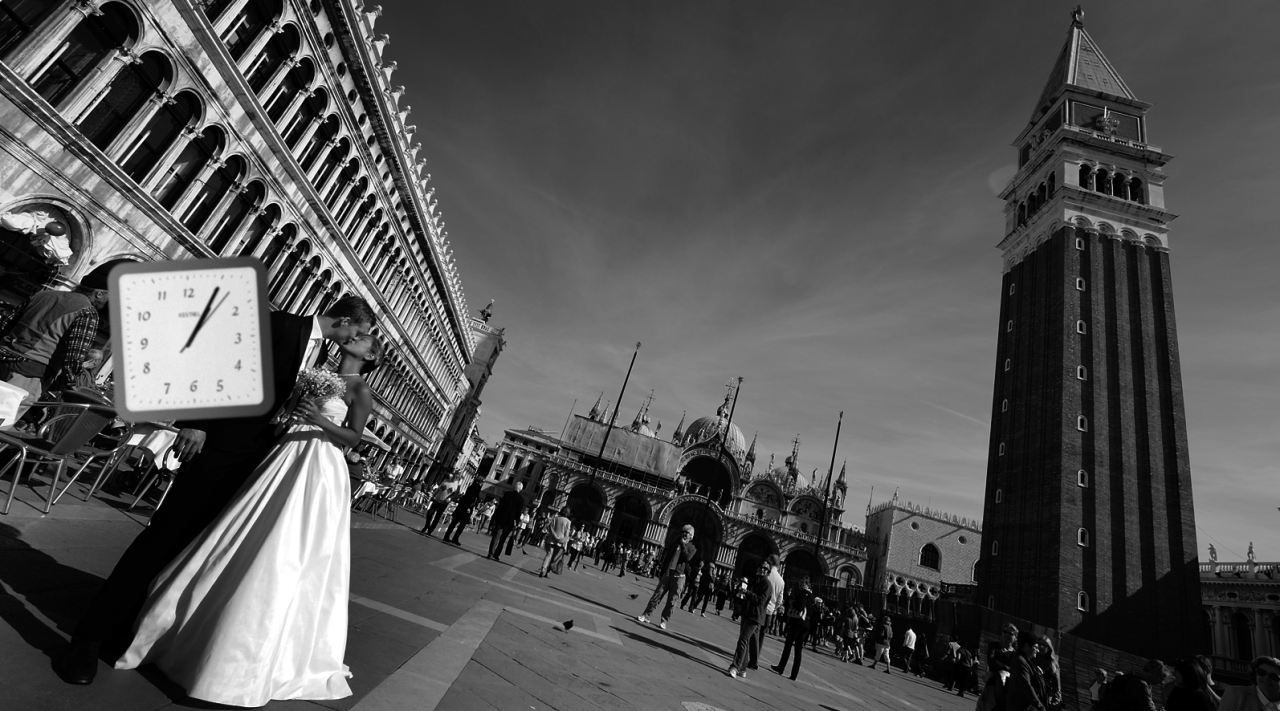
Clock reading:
**1:05:07**
